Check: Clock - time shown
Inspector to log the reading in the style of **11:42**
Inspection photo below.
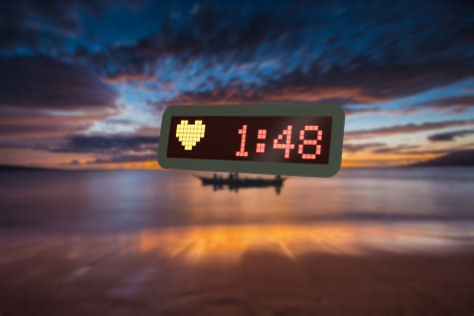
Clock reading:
**1:48**
